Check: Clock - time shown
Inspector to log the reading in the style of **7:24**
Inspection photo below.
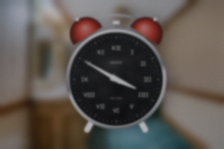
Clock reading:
**3:50**
